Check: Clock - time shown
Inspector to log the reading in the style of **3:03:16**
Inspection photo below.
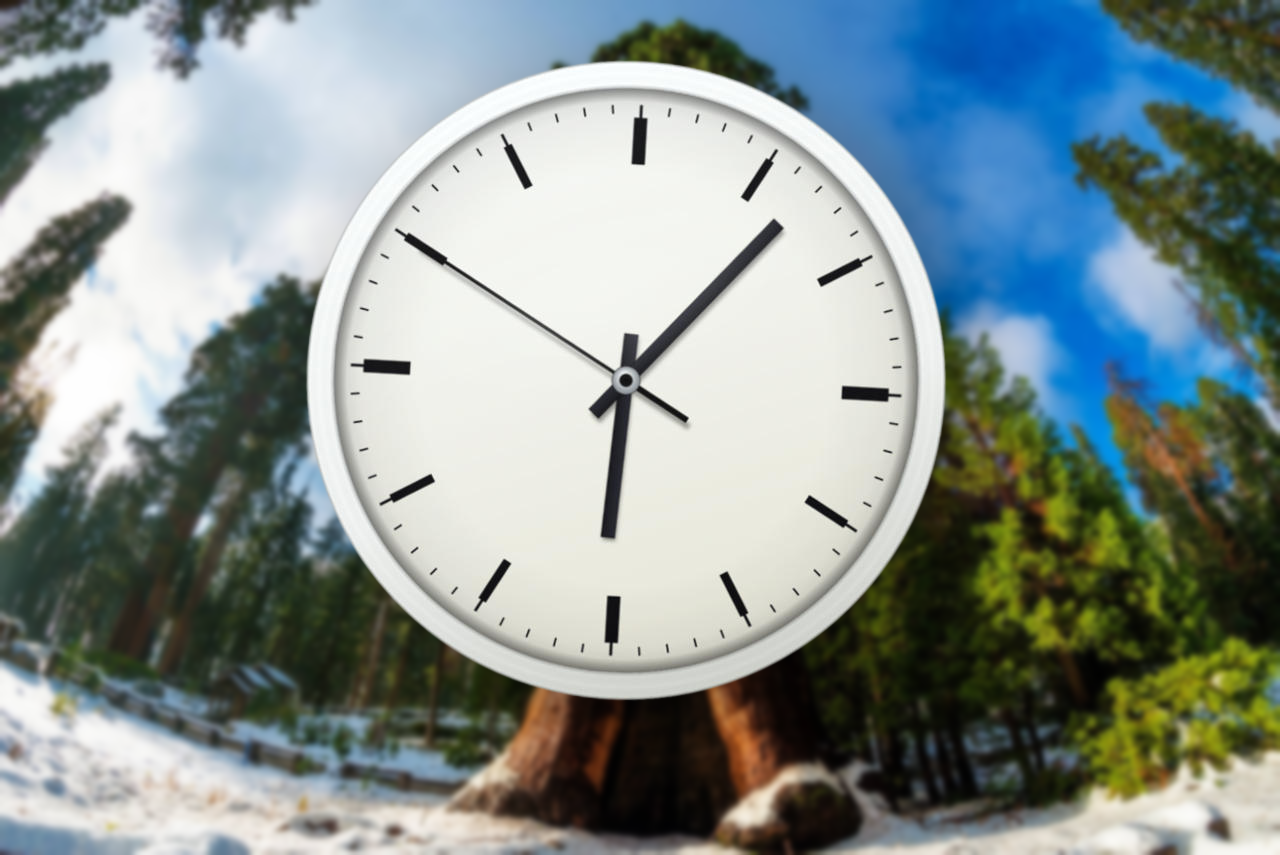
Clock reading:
**6:06:50**
